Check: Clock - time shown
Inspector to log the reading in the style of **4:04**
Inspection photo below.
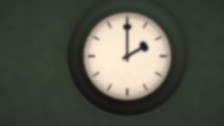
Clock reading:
**2:00**
